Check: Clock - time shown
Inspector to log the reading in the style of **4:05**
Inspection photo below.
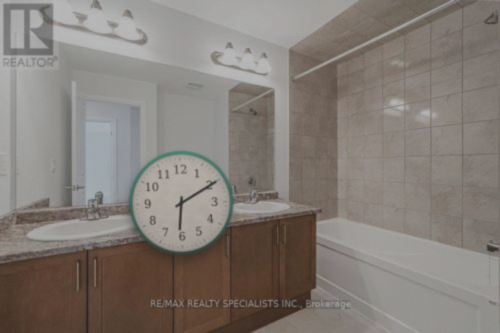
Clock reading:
**6:10**
